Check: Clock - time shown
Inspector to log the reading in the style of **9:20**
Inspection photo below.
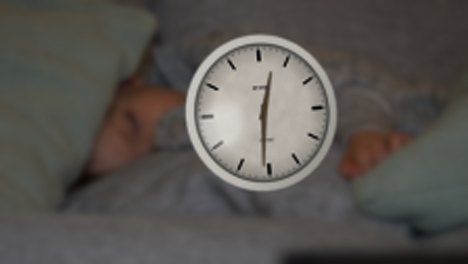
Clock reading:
**12:31**
